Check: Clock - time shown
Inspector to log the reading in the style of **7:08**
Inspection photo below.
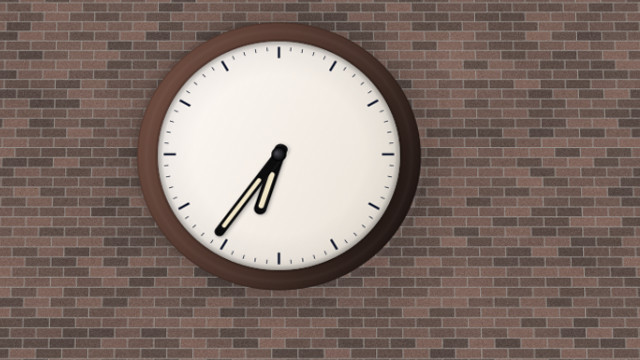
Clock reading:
**6:36**
